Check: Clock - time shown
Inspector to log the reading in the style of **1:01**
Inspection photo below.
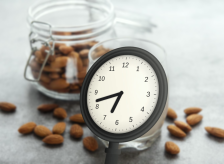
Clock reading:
**6:42**
